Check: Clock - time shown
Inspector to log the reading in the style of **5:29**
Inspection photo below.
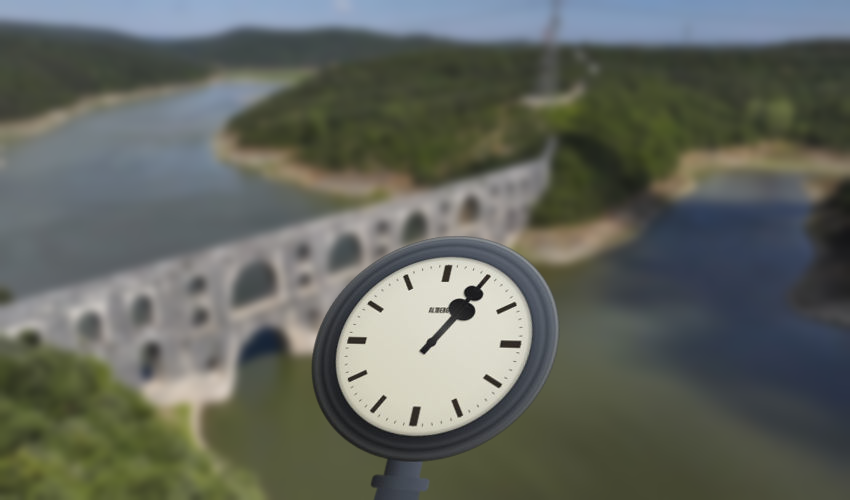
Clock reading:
**1:05**
